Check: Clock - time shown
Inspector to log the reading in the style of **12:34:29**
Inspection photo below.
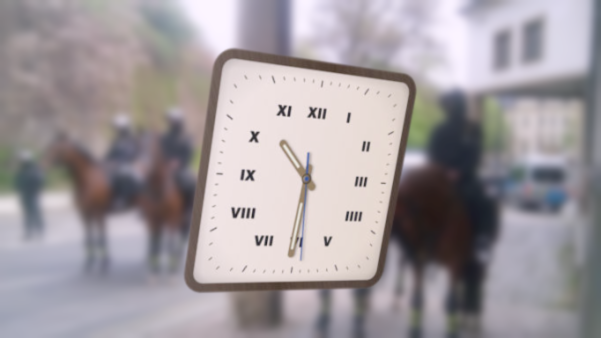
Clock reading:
**10:30:29**
